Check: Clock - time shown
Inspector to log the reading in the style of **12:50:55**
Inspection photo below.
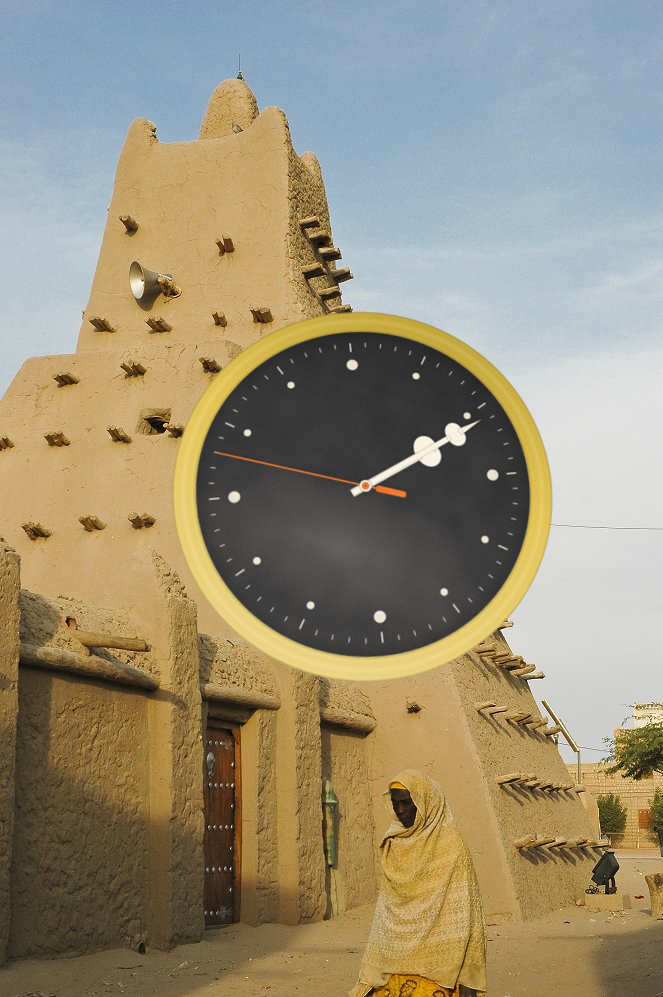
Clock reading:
**2:10:48**
